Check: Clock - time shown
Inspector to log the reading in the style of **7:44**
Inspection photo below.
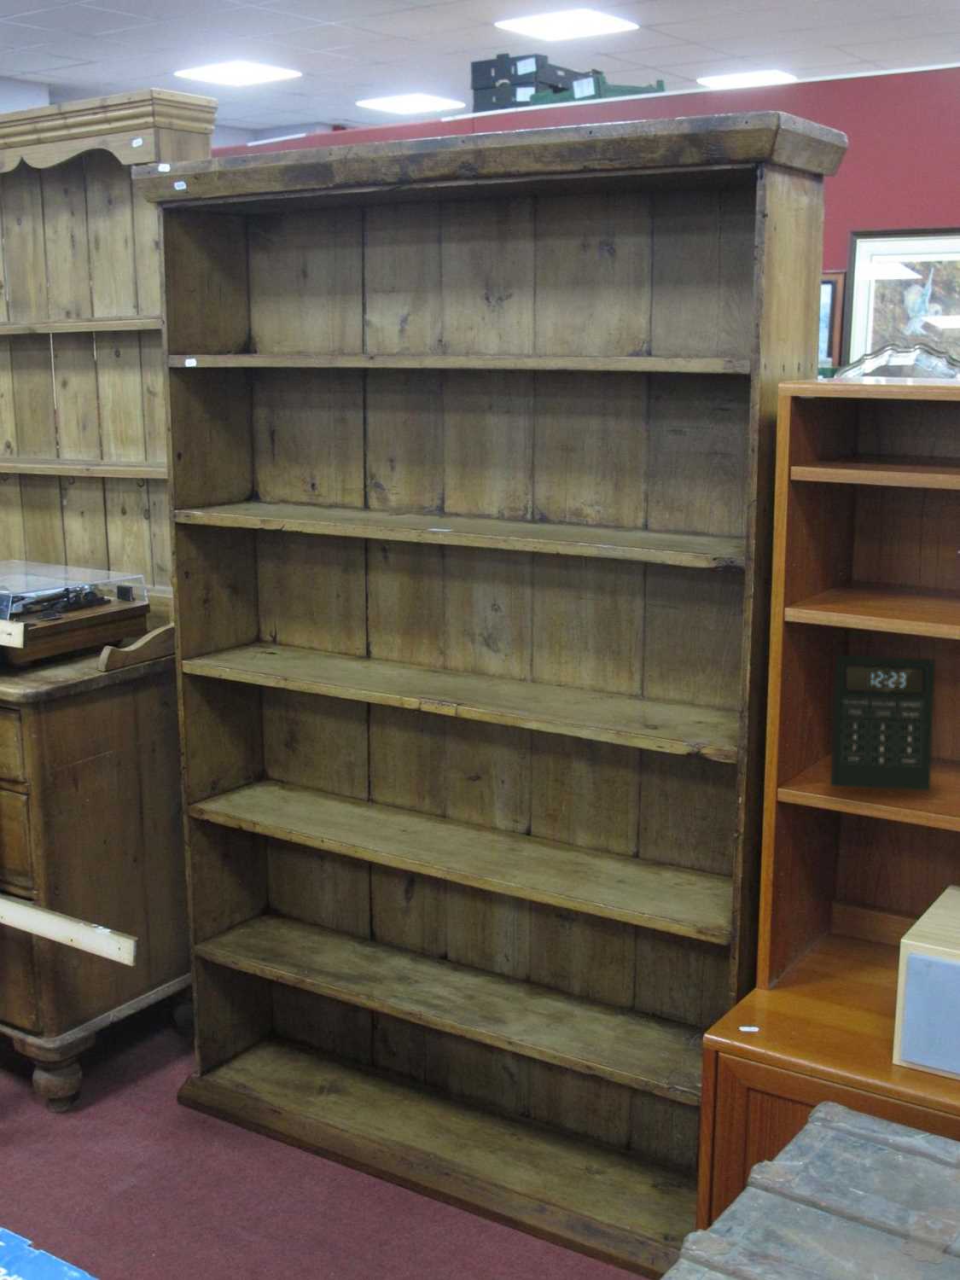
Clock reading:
**12:23**
